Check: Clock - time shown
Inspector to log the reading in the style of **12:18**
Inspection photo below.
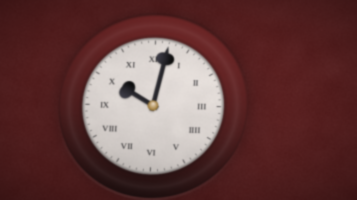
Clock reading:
**10:02**
